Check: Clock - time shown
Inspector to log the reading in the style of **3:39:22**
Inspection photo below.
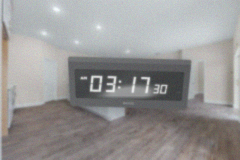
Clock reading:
**3:17:30**
